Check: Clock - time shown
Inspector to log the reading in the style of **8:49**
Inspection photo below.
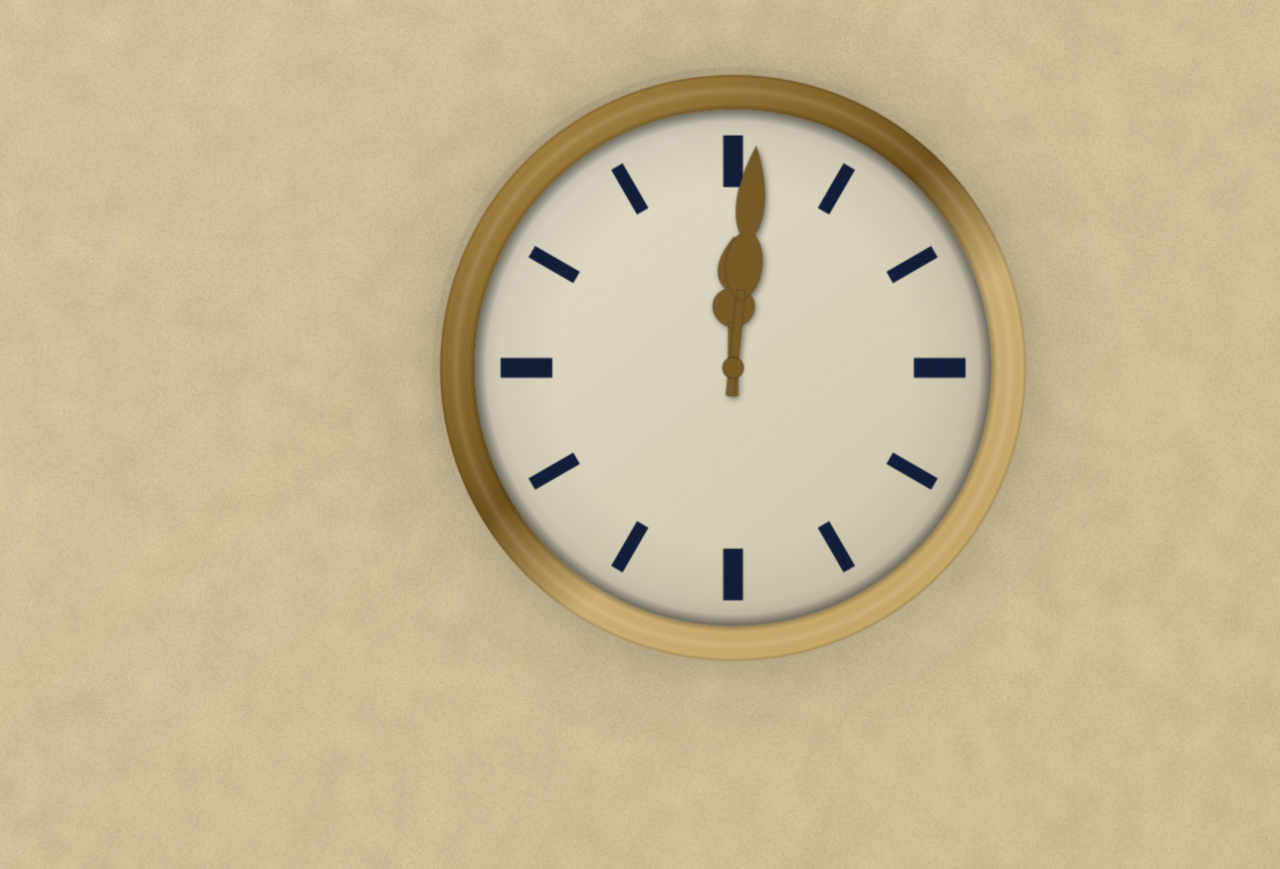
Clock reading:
**12:01**
